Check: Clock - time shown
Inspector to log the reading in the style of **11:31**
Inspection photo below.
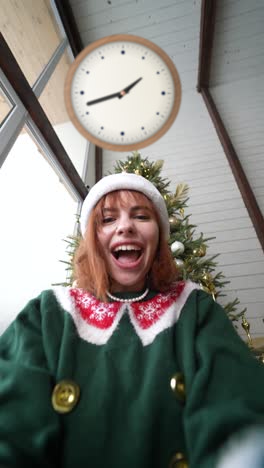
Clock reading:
**1:42**
